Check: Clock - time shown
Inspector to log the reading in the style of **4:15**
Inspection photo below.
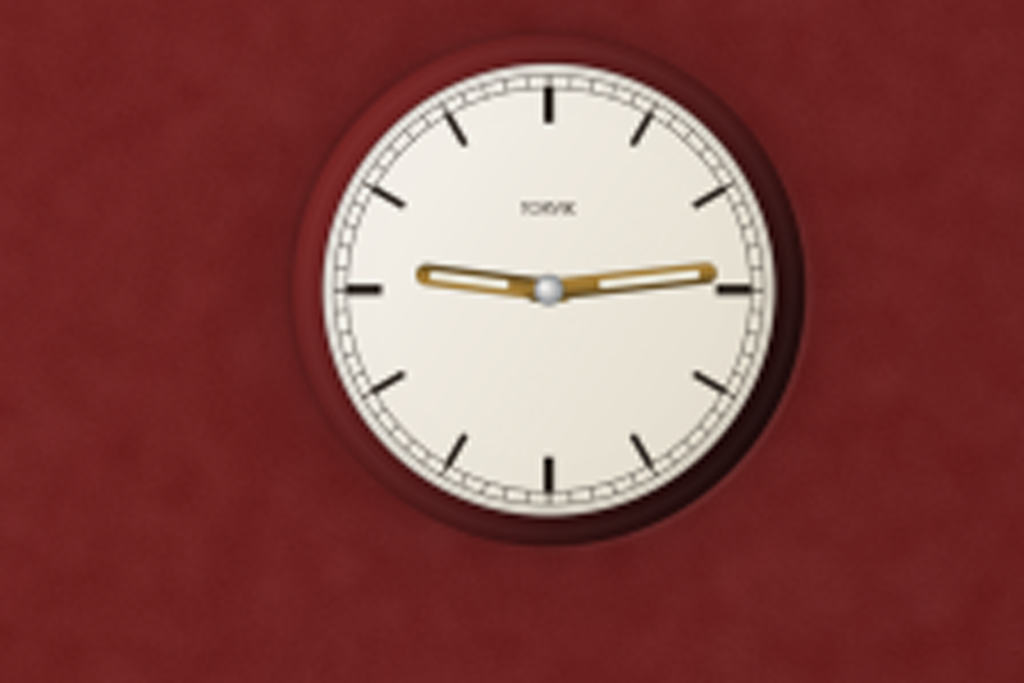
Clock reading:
**9:14**
